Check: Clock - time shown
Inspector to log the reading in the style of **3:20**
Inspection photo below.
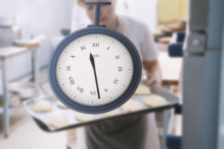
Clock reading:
**11:28**
